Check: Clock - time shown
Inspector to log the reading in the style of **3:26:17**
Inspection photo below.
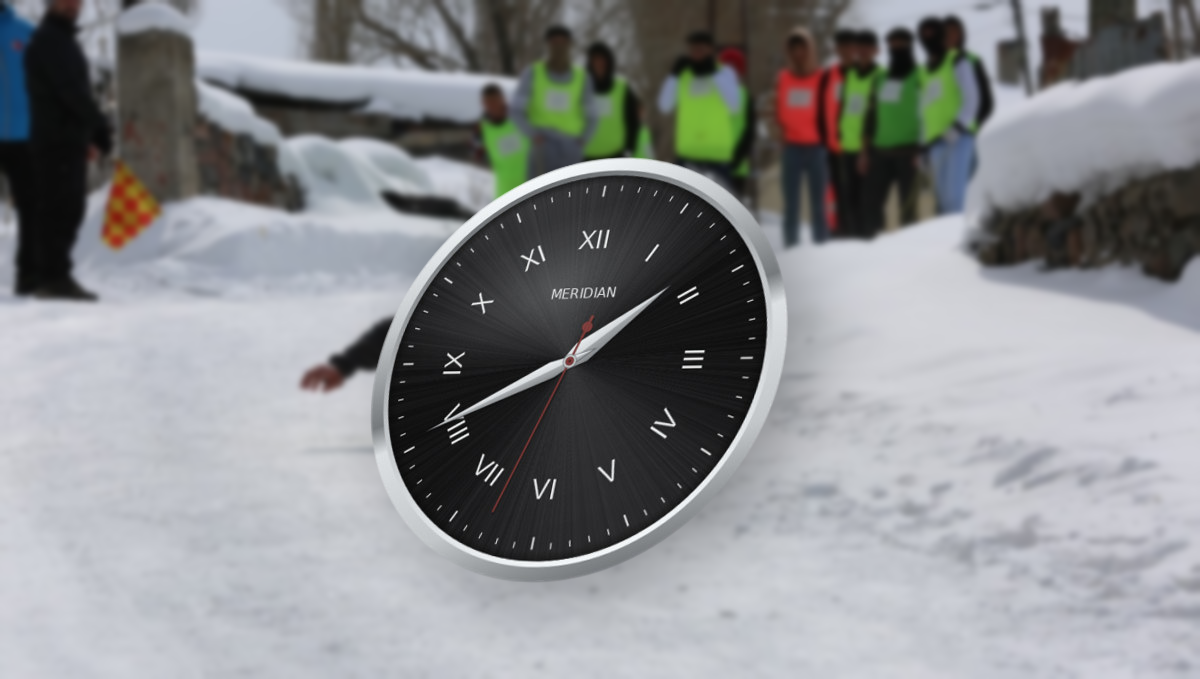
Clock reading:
**1:40:33**
